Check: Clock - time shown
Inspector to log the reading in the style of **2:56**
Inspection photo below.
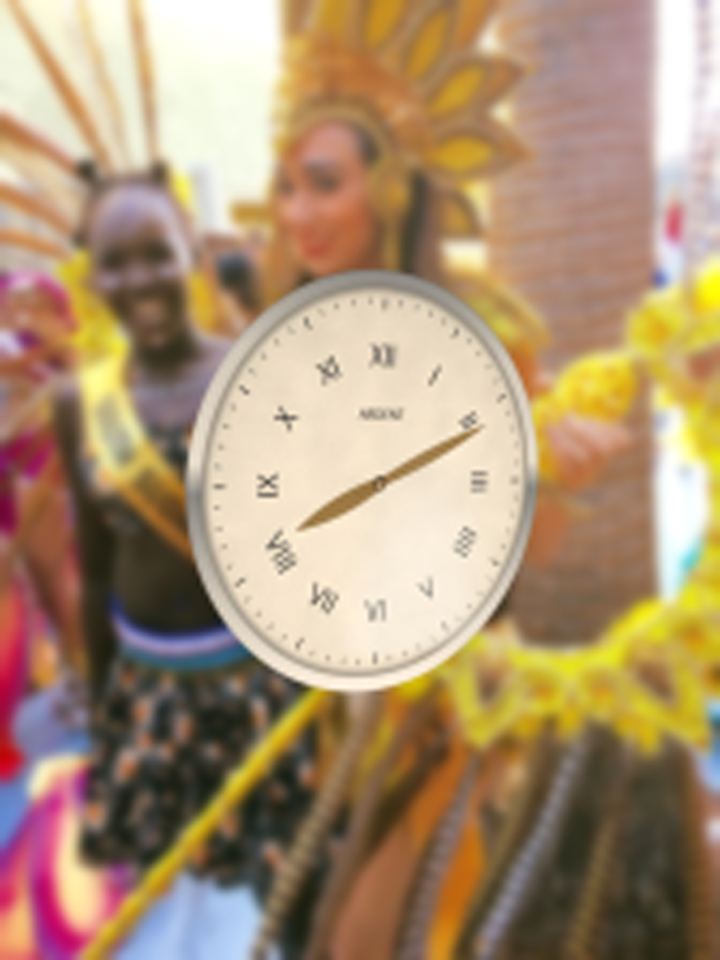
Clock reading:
**8:11**
